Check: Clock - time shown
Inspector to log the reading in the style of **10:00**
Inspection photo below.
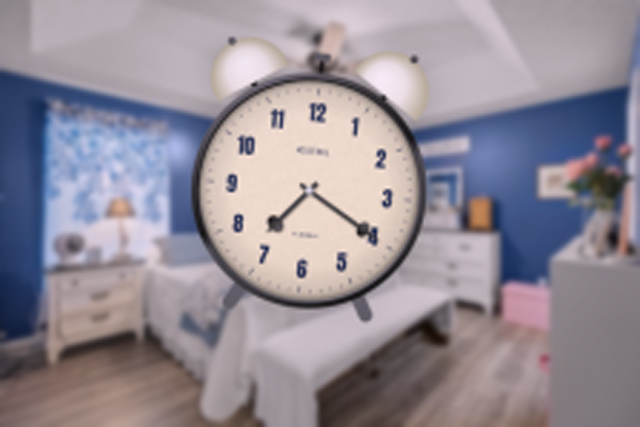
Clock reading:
**7:20**
